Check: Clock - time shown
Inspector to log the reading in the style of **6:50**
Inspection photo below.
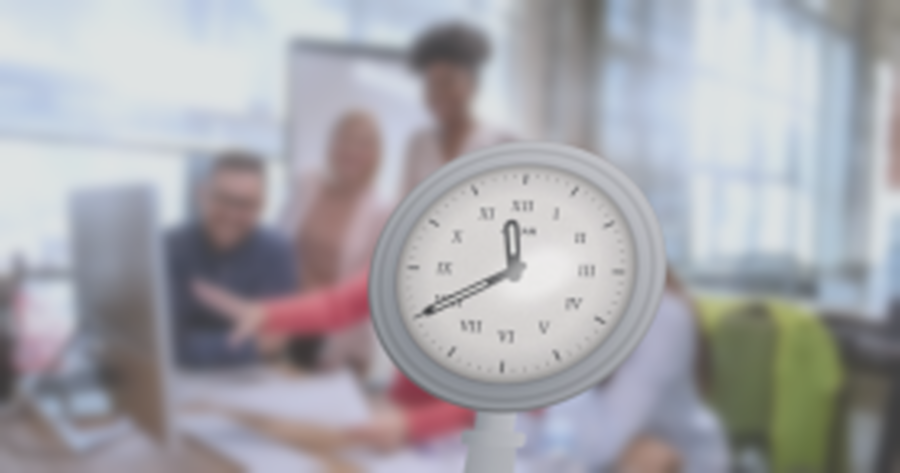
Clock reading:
**11:40**
